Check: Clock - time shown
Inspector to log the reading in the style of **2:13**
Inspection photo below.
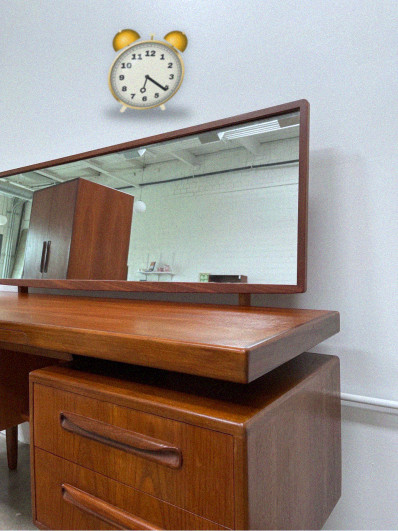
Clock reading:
**6:21**
